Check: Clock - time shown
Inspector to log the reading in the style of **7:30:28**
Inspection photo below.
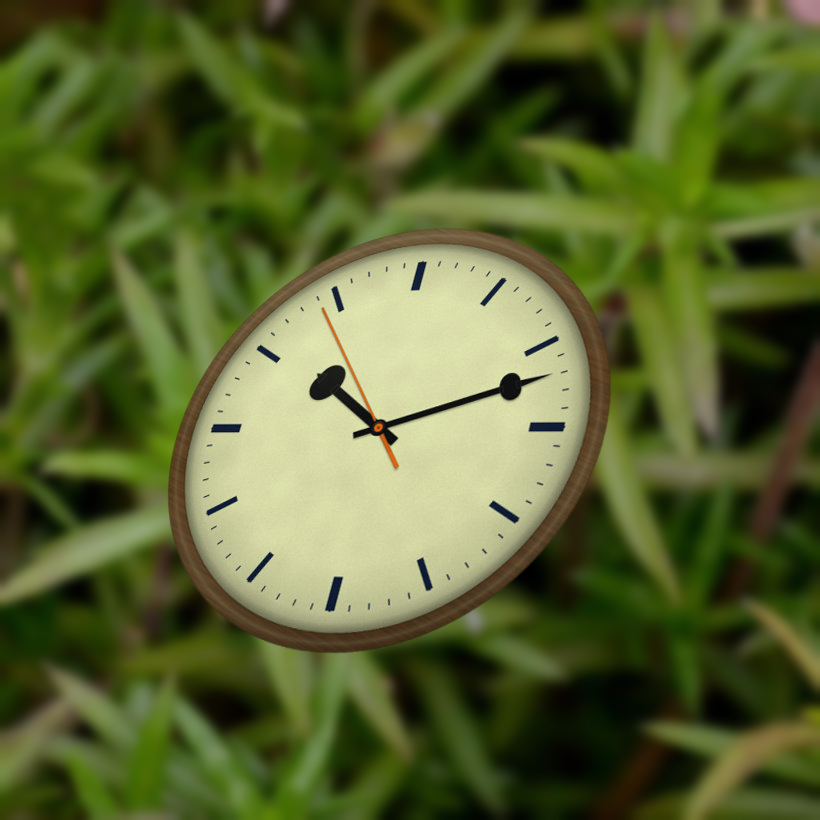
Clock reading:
**10:11:54**
